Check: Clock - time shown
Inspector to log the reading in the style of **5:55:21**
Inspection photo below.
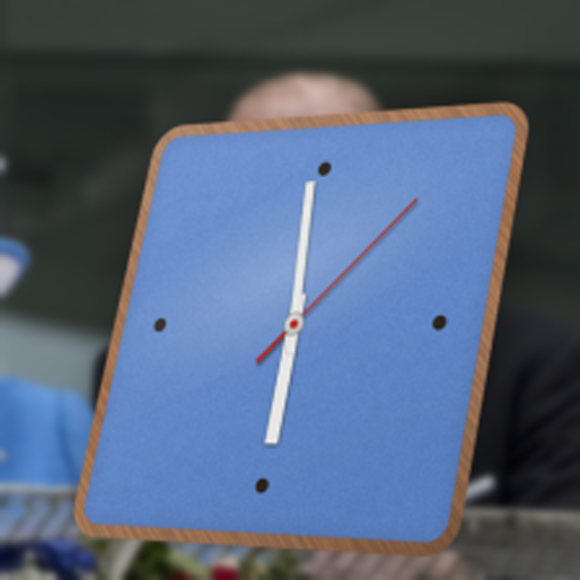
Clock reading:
**5:59:07**
